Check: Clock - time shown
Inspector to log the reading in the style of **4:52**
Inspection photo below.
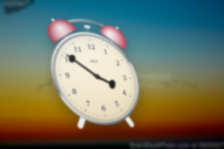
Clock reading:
**3:51**
